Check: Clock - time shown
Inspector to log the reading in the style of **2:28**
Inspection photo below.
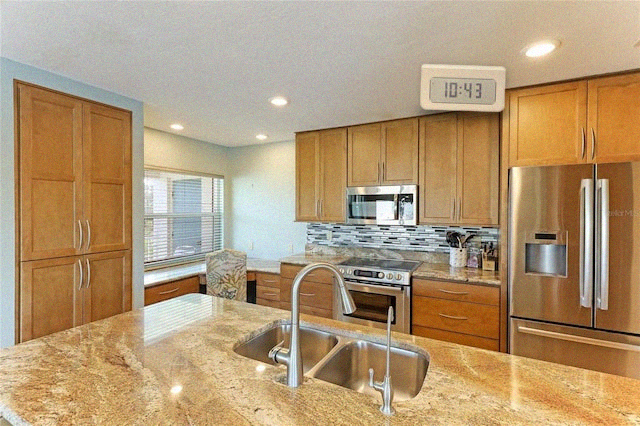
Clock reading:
**10:43**
